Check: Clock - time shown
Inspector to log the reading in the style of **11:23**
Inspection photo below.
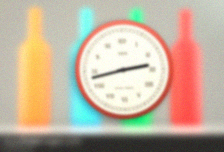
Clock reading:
**2:43**
